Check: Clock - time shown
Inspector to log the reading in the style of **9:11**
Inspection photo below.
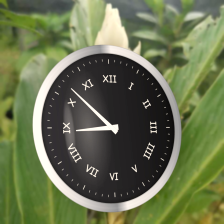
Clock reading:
**8:52**
